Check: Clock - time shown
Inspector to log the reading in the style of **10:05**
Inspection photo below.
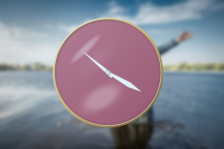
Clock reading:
**10:20**
